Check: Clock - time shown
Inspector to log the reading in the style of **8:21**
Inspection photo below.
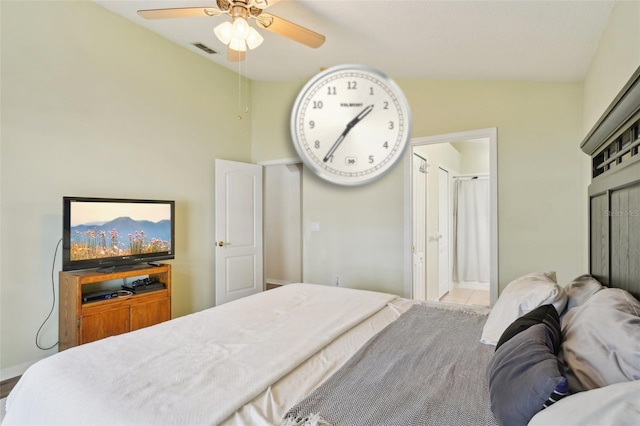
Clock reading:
**1:36**
